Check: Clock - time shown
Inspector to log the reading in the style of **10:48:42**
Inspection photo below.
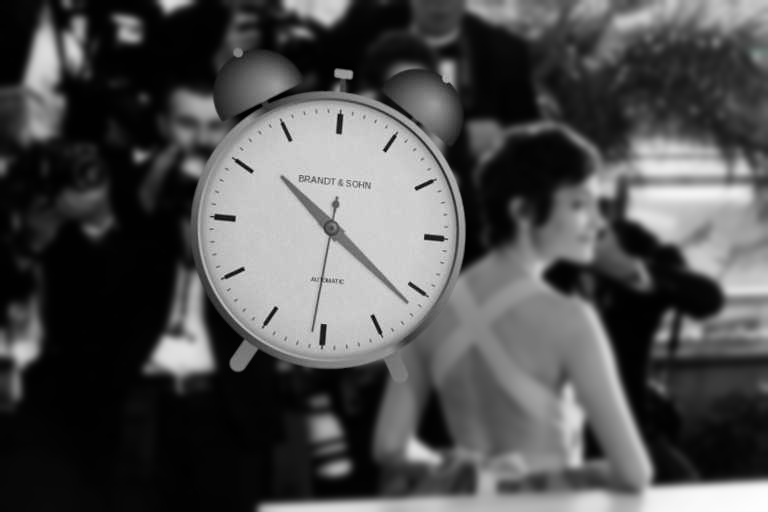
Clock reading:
**10:21:31**
